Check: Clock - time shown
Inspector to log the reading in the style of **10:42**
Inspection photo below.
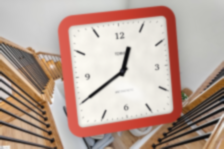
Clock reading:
**12:40**
